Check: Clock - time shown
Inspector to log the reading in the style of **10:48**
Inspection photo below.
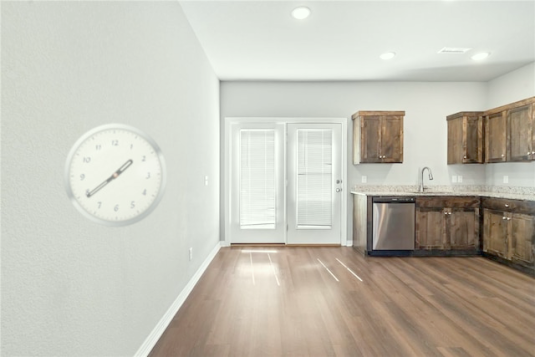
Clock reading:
**1:39**
